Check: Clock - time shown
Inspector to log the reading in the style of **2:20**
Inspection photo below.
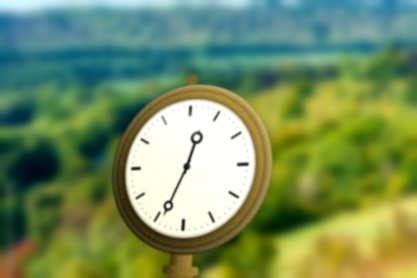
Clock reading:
**12:34**
